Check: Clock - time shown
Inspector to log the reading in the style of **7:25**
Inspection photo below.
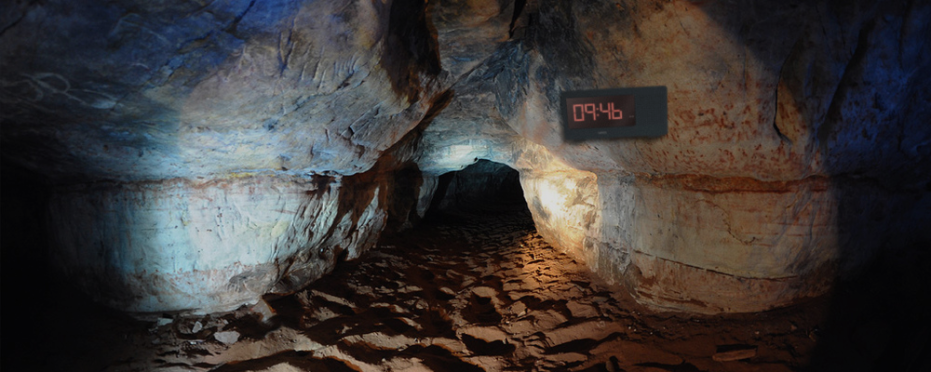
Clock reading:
**9:46**
